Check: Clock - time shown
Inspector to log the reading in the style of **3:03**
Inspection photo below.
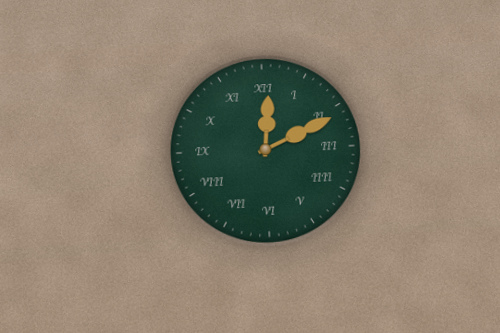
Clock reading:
**12:11**
